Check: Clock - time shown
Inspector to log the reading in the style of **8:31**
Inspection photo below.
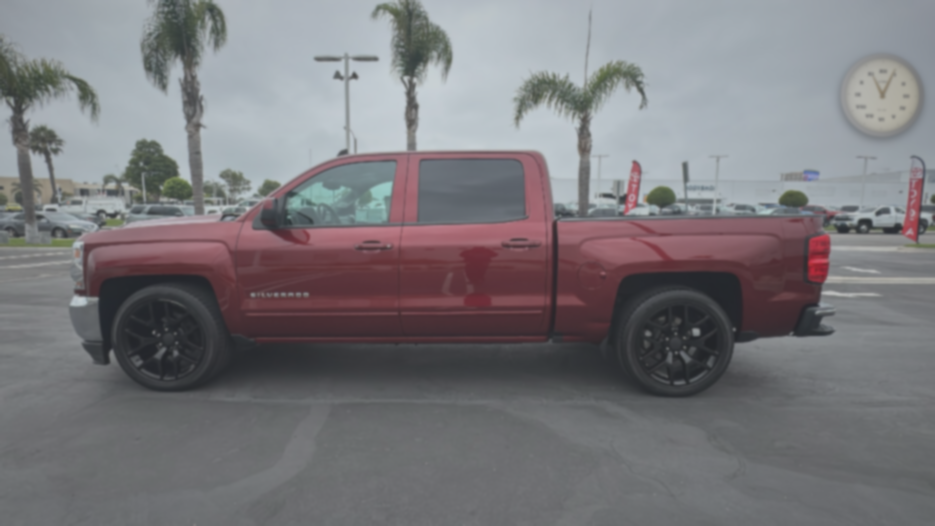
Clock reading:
**11:04**
